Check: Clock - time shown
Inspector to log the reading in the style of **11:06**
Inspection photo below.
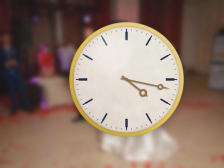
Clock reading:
**4:17**
